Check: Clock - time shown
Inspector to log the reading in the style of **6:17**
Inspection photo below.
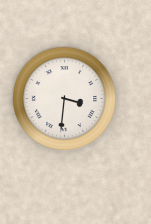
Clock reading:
**3:31**
